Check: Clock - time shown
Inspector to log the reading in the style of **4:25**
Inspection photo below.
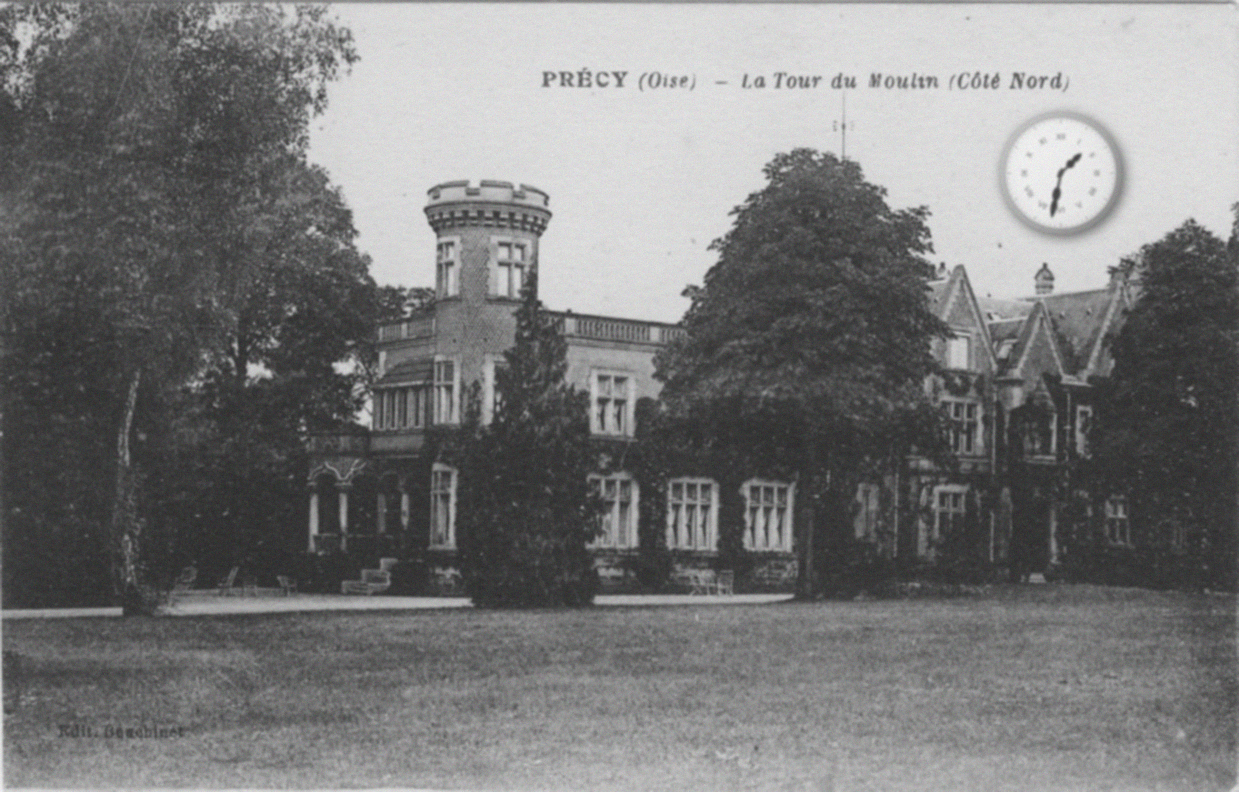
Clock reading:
**1:32**
